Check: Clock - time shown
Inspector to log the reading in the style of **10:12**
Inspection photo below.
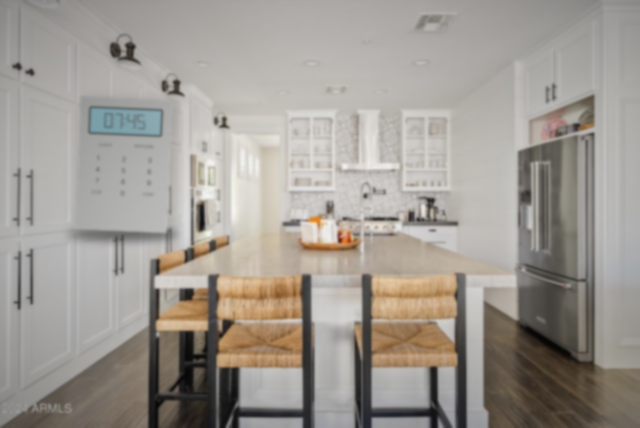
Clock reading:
**7:45**
